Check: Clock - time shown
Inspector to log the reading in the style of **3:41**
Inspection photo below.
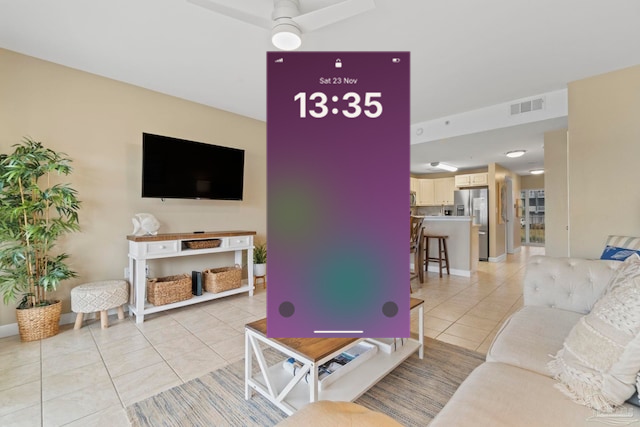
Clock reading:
**13:35**
